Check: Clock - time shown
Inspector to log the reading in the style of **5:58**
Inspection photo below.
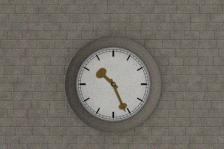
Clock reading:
**10:26**
